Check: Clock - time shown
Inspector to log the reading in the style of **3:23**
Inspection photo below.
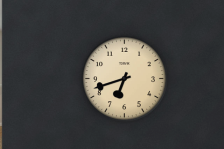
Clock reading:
**6:42**
